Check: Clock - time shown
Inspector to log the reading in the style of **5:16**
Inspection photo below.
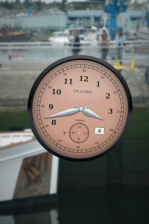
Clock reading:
**3:42**
